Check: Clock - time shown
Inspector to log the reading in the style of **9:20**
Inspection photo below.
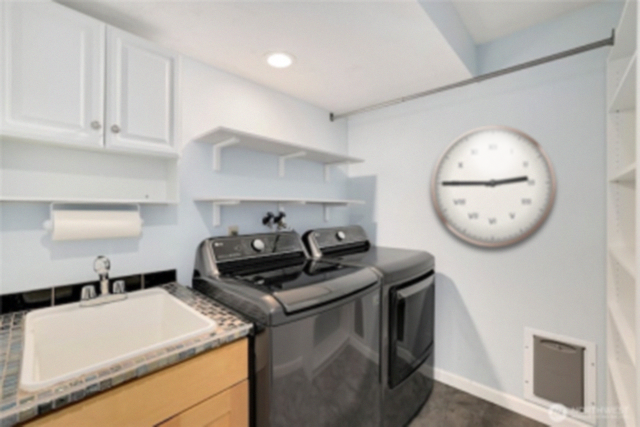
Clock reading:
**2:45**
